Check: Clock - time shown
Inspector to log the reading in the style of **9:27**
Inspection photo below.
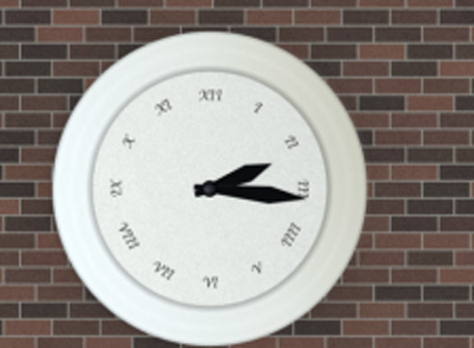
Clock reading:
**2:16**
